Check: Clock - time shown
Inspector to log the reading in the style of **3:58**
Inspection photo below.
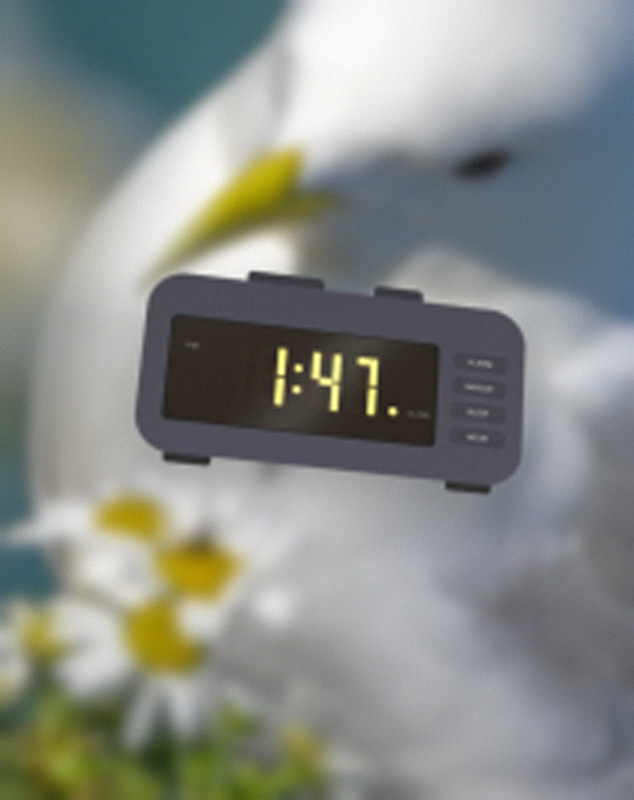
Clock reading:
**1:47**
